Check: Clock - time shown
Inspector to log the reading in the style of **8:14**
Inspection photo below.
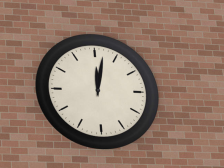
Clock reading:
**12:02**
